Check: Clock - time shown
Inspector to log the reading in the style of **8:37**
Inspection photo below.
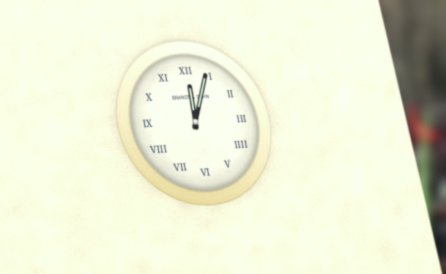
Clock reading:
**12:04**
